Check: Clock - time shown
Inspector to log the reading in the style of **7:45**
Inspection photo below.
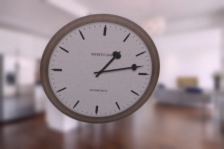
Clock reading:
**1:13**
